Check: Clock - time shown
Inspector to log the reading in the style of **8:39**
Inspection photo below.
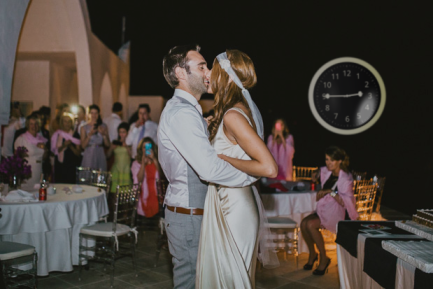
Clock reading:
**2:45**
